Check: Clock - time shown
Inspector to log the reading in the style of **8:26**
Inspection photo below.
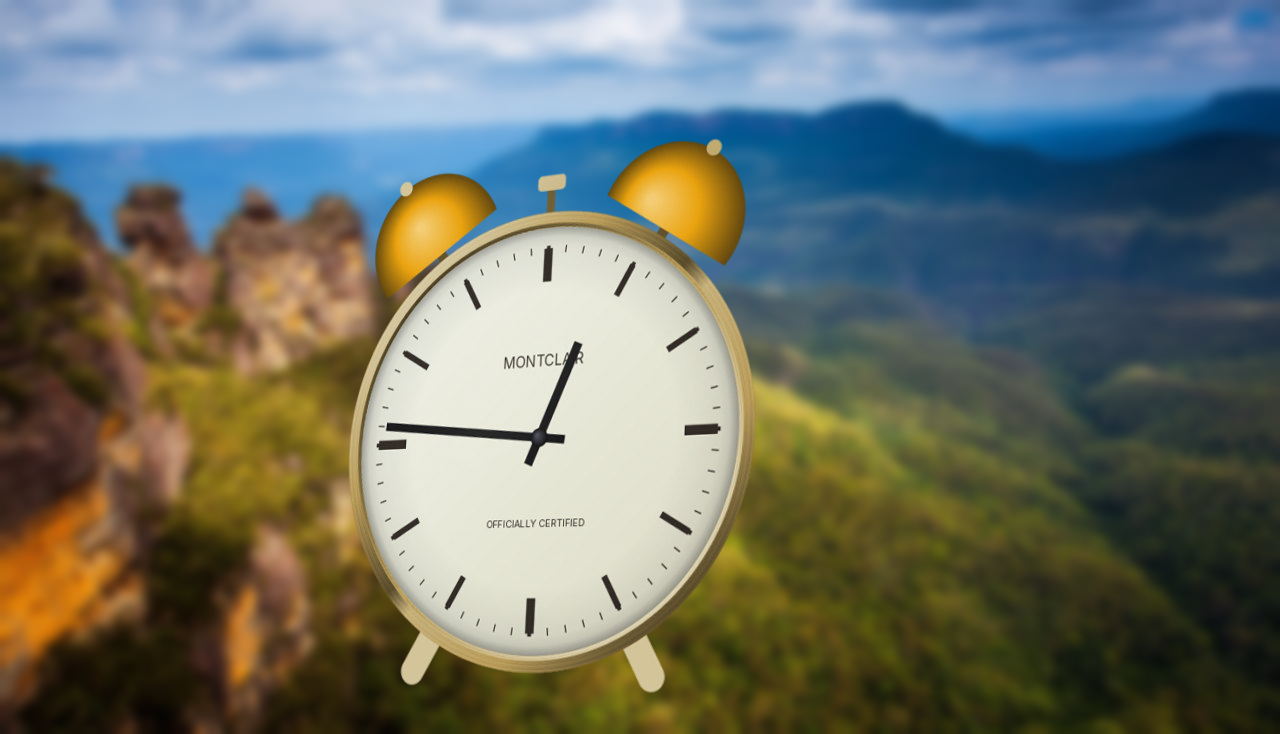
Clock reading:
**12:46**
